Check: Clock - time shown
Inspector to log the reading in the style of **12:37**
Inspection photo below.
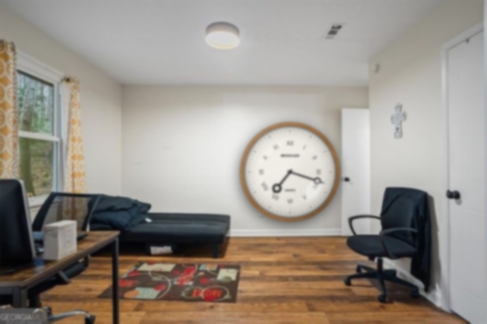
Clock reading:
**7:18**
